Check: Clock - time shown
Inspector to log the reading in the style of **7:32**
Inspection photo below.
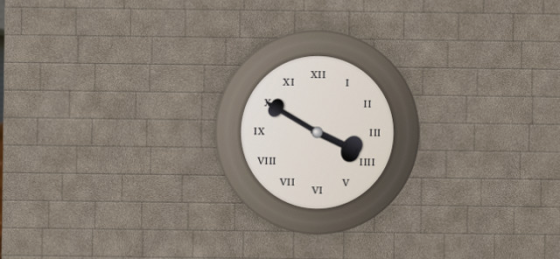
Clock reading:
**3:50**
